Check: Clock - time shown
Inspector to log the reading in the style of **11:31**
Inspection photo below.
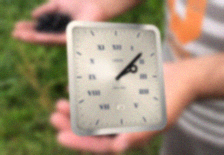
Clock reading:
**2:08**
